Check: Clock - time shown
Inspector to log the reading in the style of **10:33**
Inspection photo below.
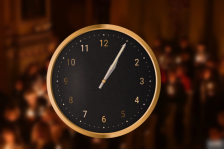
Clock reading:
**1:05**
